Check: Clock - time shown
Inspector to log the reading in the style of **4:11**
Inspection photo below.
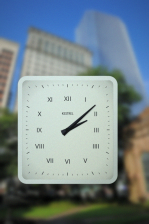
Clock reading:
**2:08**
